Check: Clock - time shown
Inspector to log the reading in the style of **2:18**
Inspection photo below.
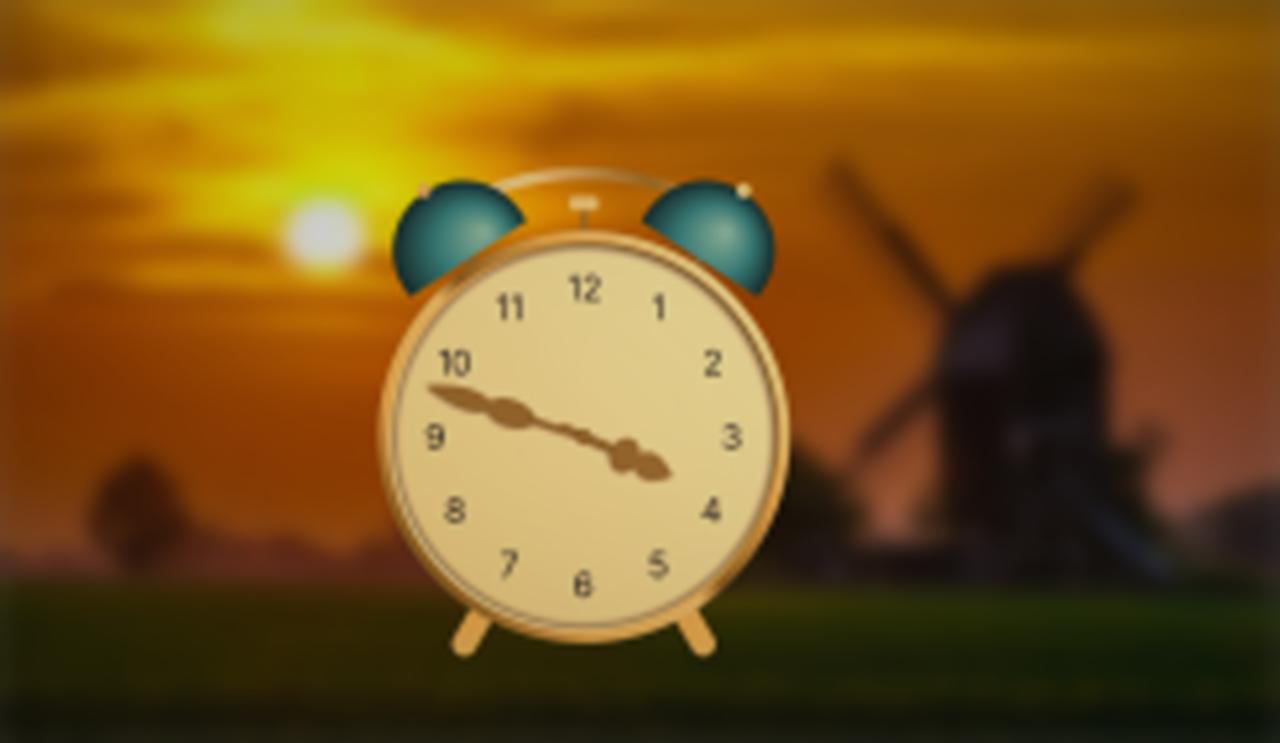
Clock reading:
**3:48**
